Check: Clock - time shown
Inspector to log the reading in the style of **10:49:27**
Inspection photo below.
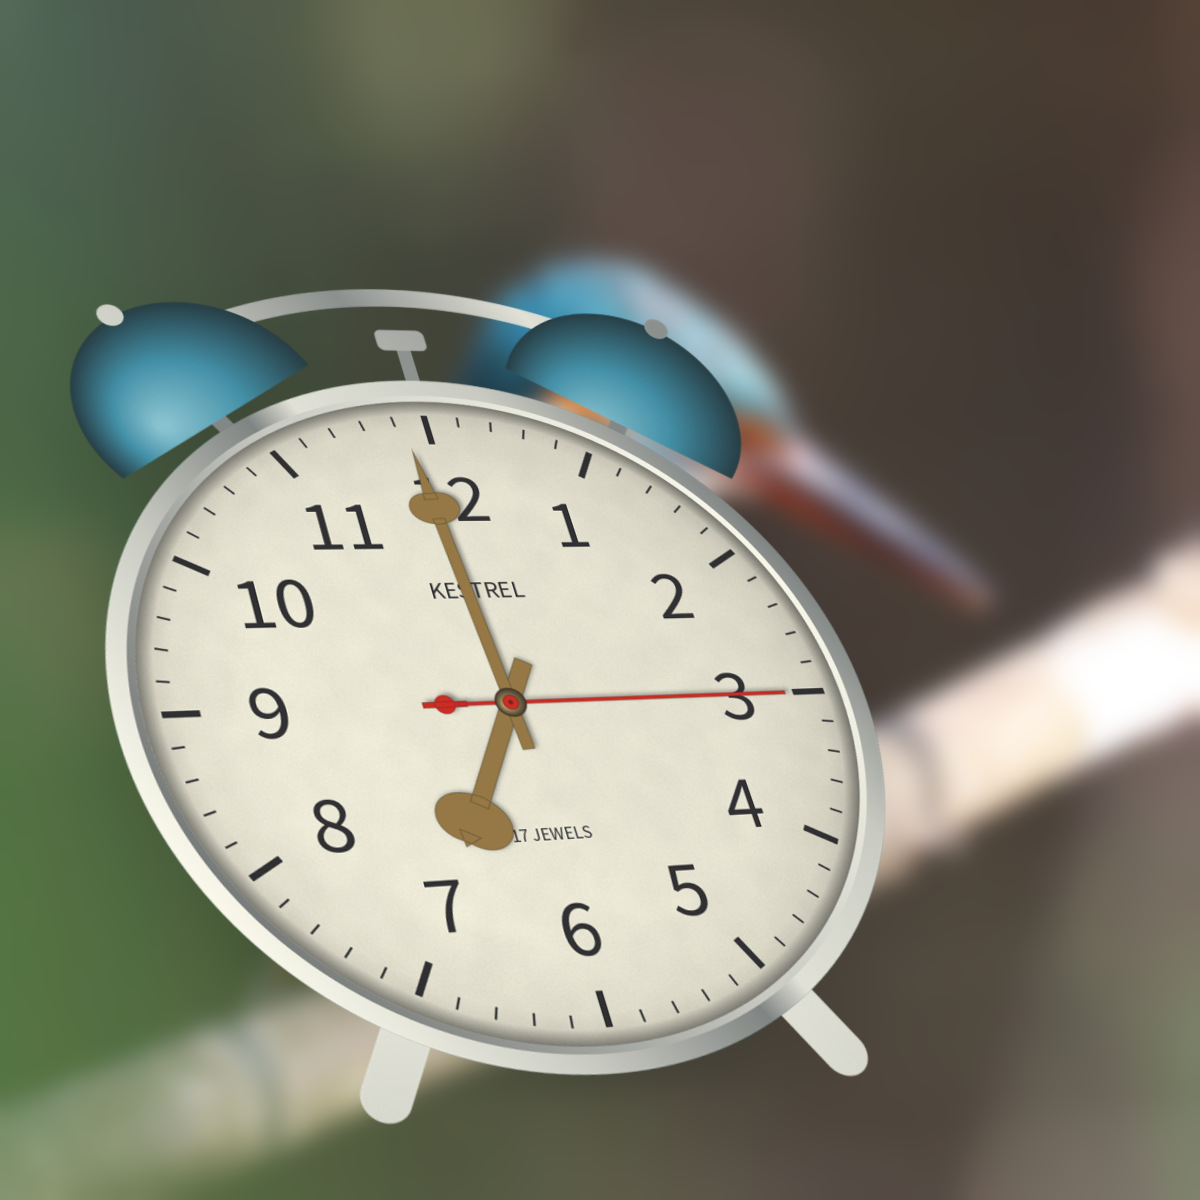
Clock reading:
**6:59:15**
